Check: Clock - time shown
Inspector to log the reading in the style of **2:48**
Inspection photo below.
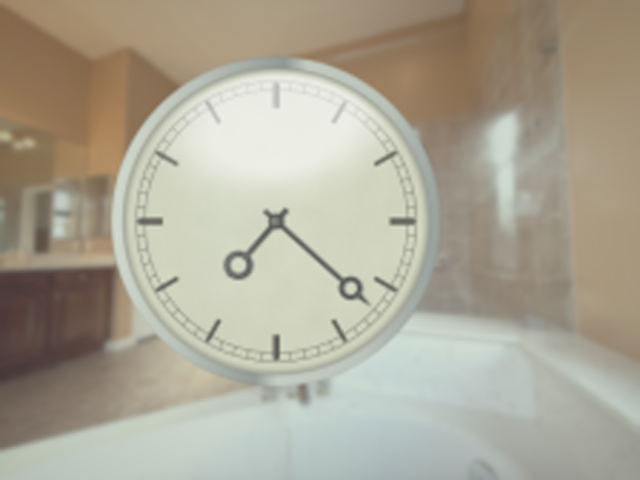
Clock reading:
**7:22**
